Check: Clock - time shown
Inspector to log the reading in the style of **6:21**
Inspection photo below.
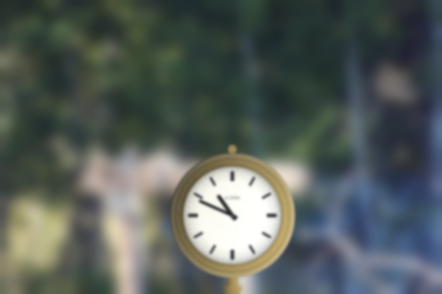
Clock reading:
**10:49**
